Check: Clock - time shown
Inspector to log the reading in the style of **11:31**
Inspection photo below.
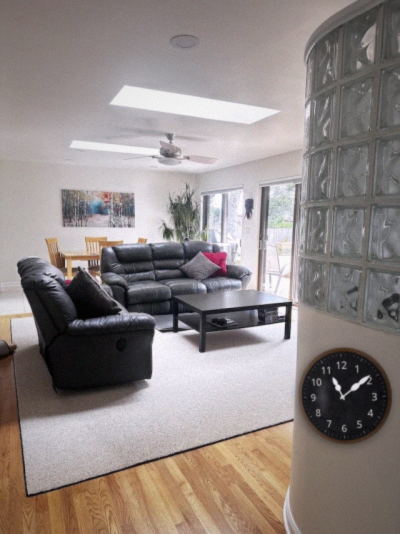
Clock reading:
**11:09**
